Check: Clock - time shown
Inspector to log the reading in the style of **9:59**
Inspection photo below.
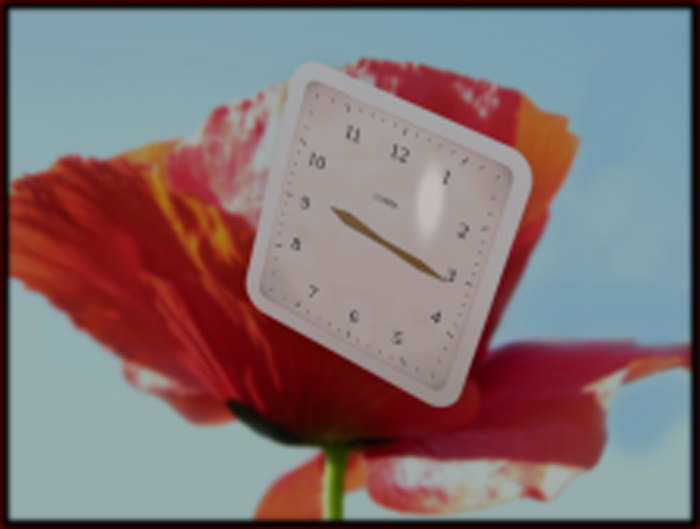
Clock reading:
**9:16**
